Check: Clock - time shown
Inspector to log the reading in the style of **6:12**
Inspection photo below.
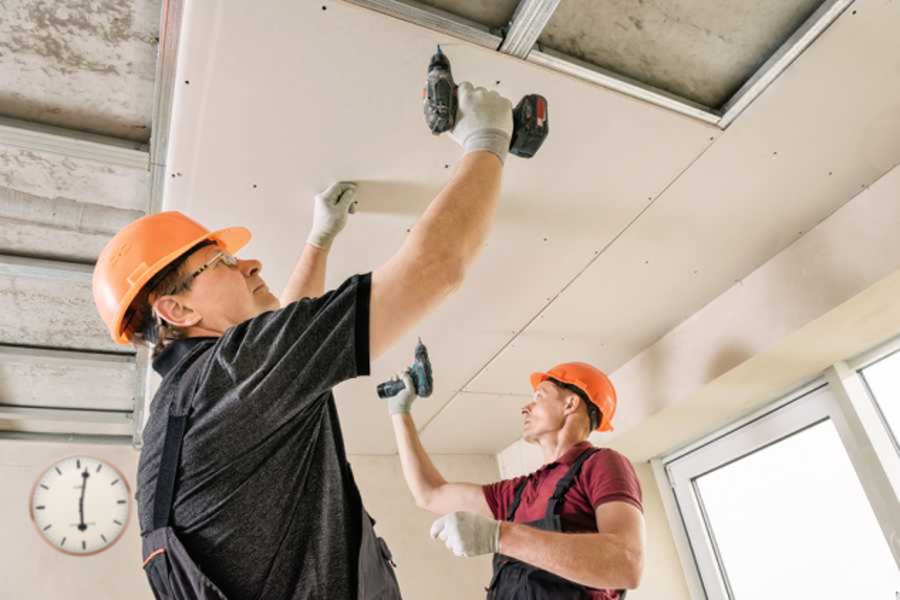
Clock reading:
**6:02**
